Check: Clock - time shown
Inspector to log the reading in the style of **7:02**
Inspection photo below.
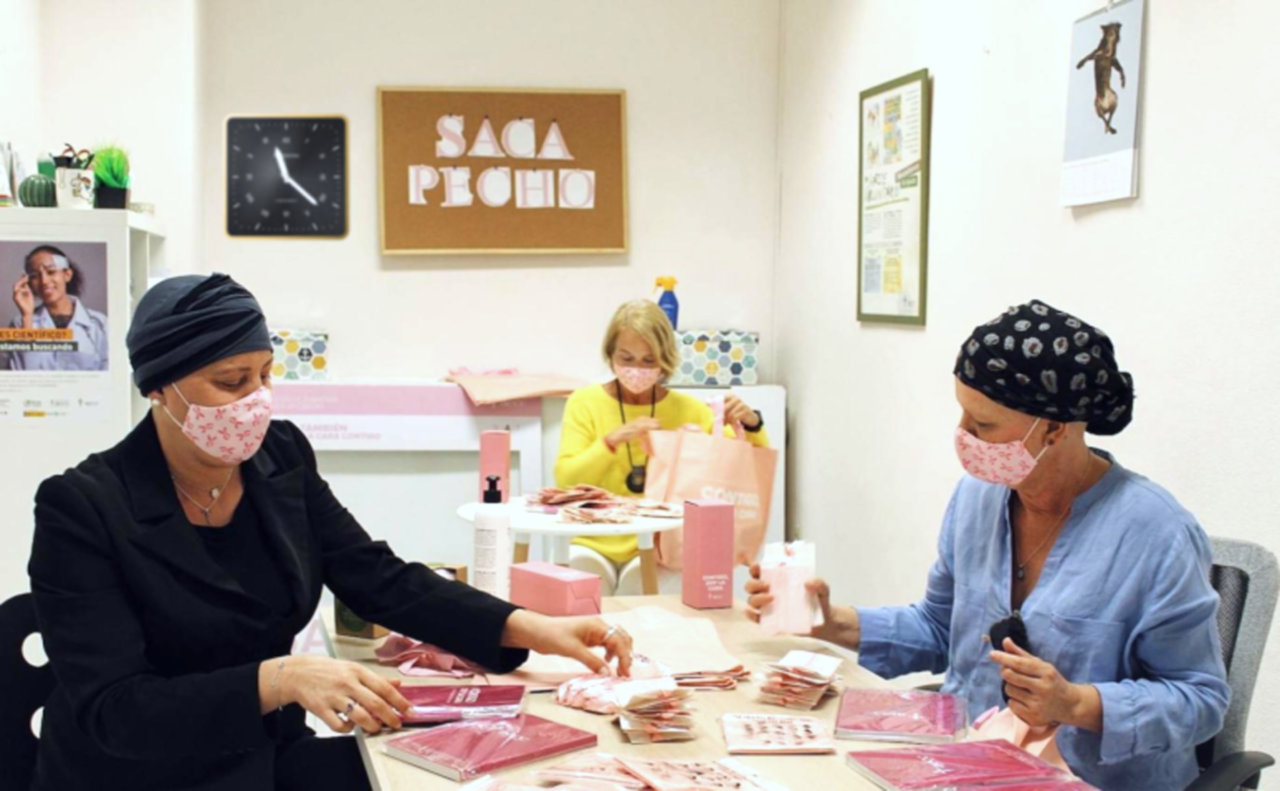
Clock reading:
**11:22**
